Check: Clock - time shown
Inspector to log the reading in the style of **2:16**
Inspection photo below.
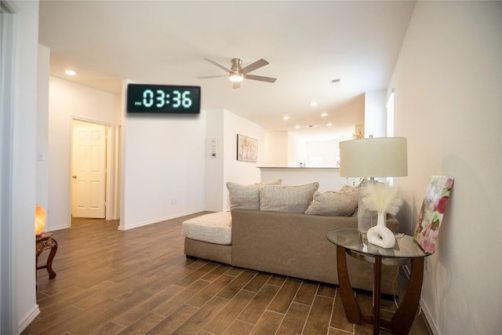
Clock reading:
**3:36**
